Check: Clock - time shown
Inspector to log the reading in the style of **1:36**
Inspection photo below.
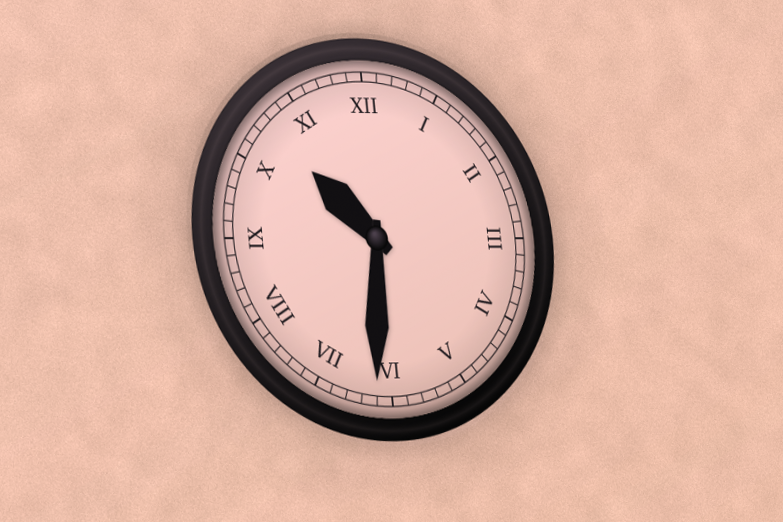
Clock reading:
**10:31**
